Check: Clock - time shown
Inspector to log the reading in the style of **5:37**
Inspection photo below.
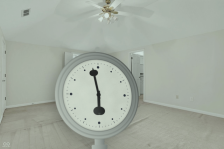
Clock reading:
**5:58**
